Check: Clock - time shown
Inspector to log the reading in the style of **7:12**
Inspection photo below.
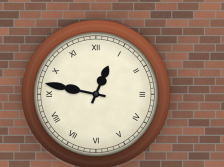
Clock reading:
**12:47**
